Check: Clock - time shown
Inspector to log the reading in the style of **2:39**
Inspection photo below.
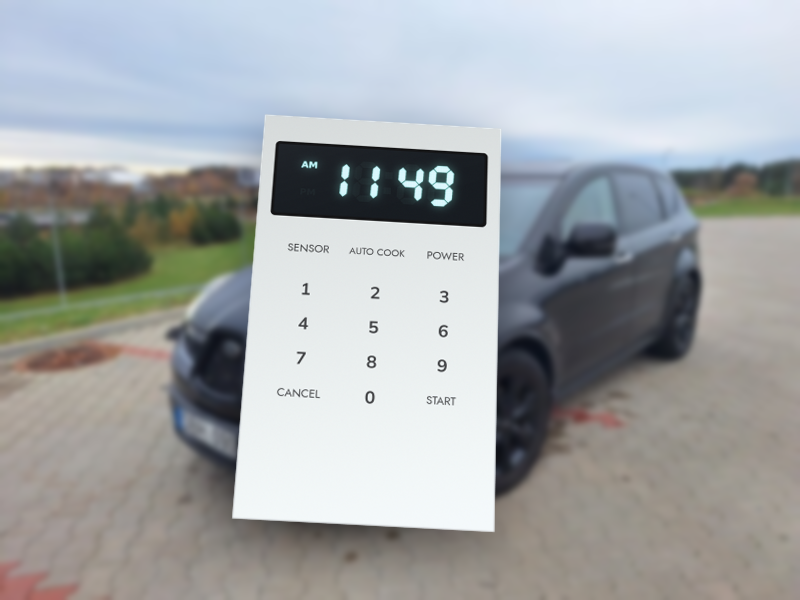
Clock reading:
**11:49**
